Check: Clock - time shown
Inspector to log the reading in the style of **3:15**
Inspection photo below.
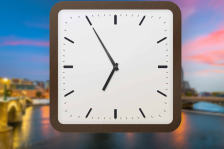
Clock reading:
**6:55**
